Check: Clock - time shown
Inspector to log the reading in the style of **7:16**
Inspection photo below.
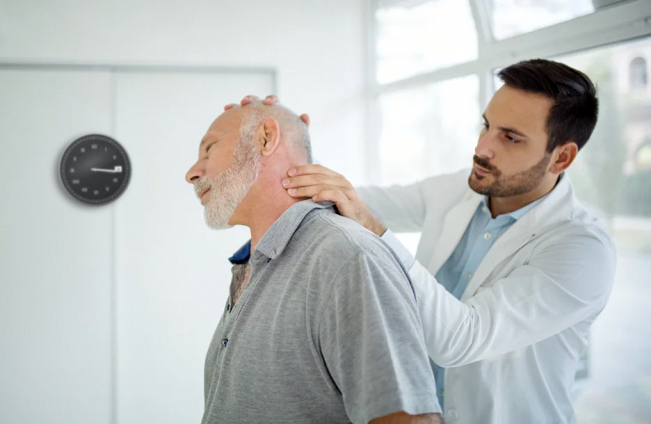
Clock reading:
**3:16**
